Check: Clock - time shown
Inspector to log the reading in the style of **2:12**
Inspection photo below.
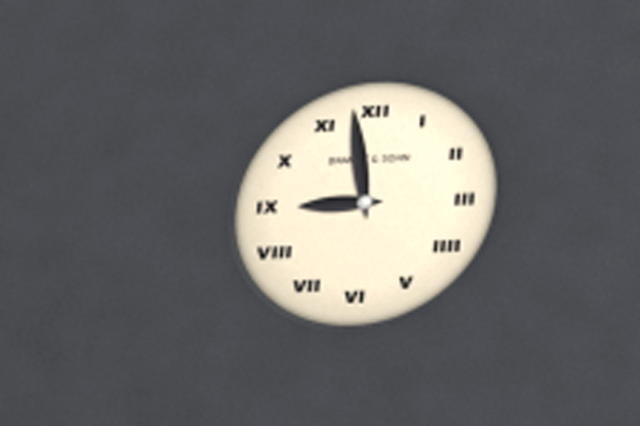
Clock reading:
**8:58**
